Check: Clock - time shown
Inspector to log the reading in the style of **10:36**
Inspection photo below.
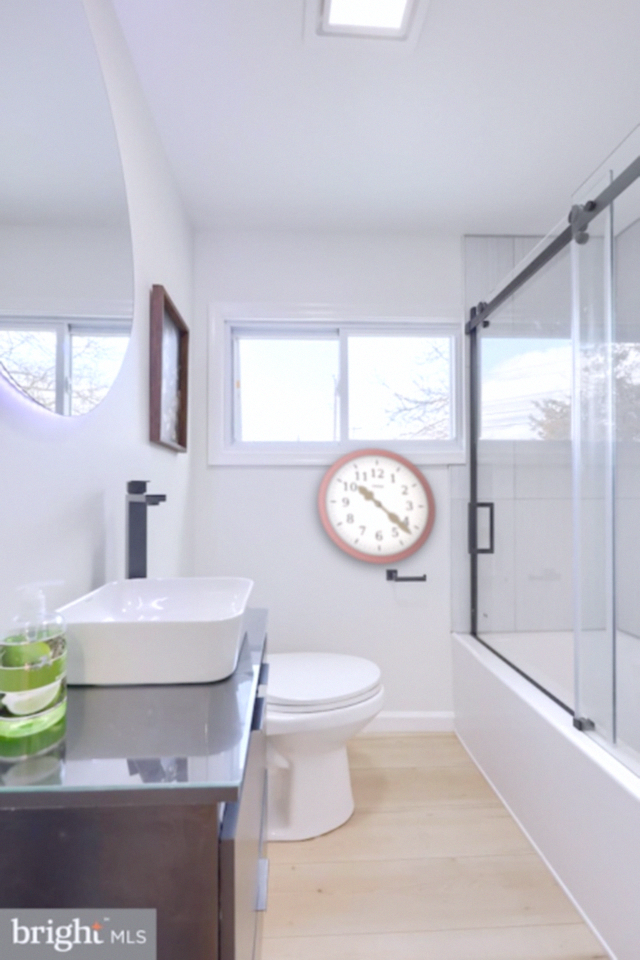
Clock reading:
**10:22**
